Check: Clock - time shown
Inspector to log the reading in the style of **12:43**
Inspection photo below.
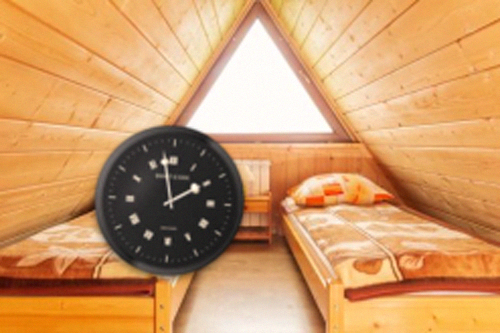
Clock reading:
**1:58**
